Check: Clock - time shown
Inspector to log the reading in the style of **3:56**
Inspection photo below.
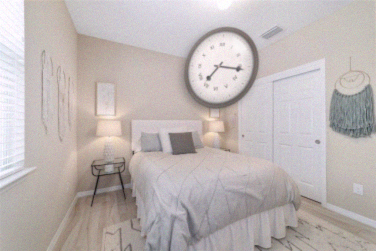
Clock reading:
**7:16**
